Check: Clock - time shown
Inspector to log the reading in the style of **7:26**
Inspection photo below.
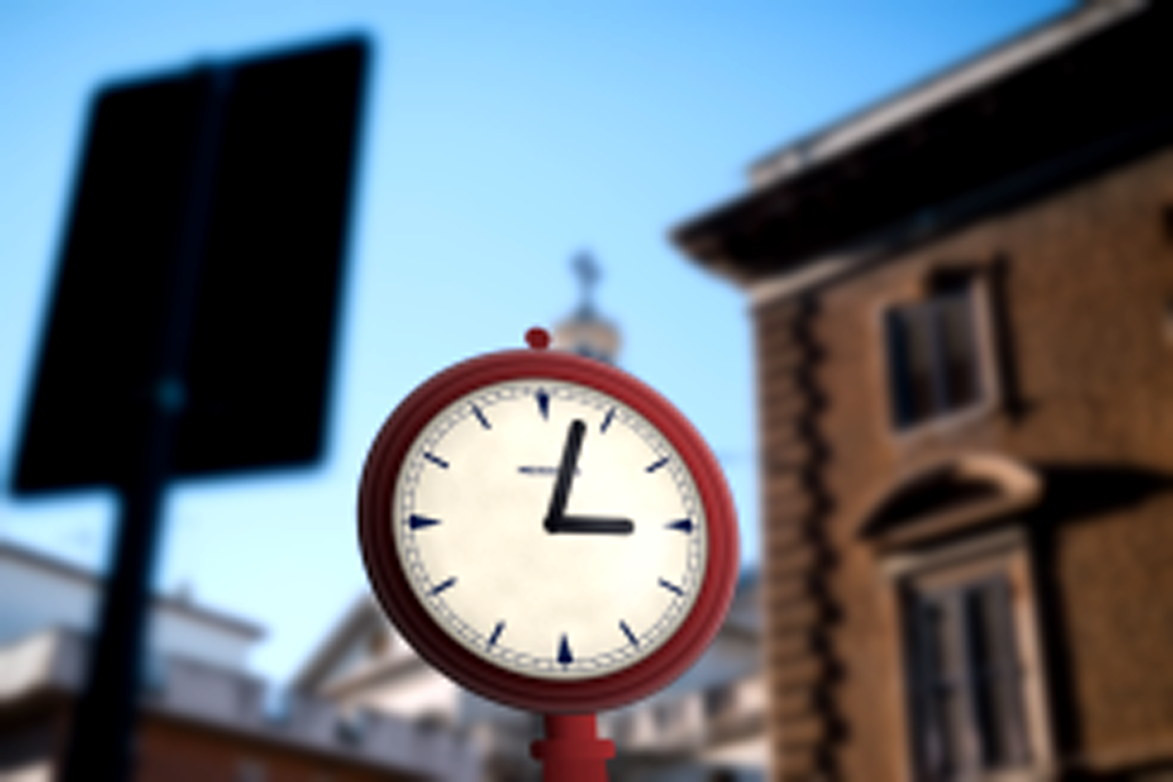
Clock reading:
**3:03**
